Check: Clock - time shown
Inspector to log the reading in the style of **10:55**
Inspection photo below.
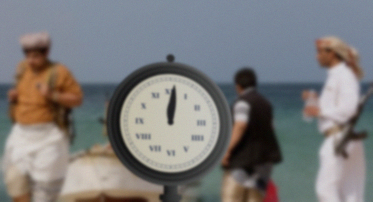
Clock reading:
**12:01**
